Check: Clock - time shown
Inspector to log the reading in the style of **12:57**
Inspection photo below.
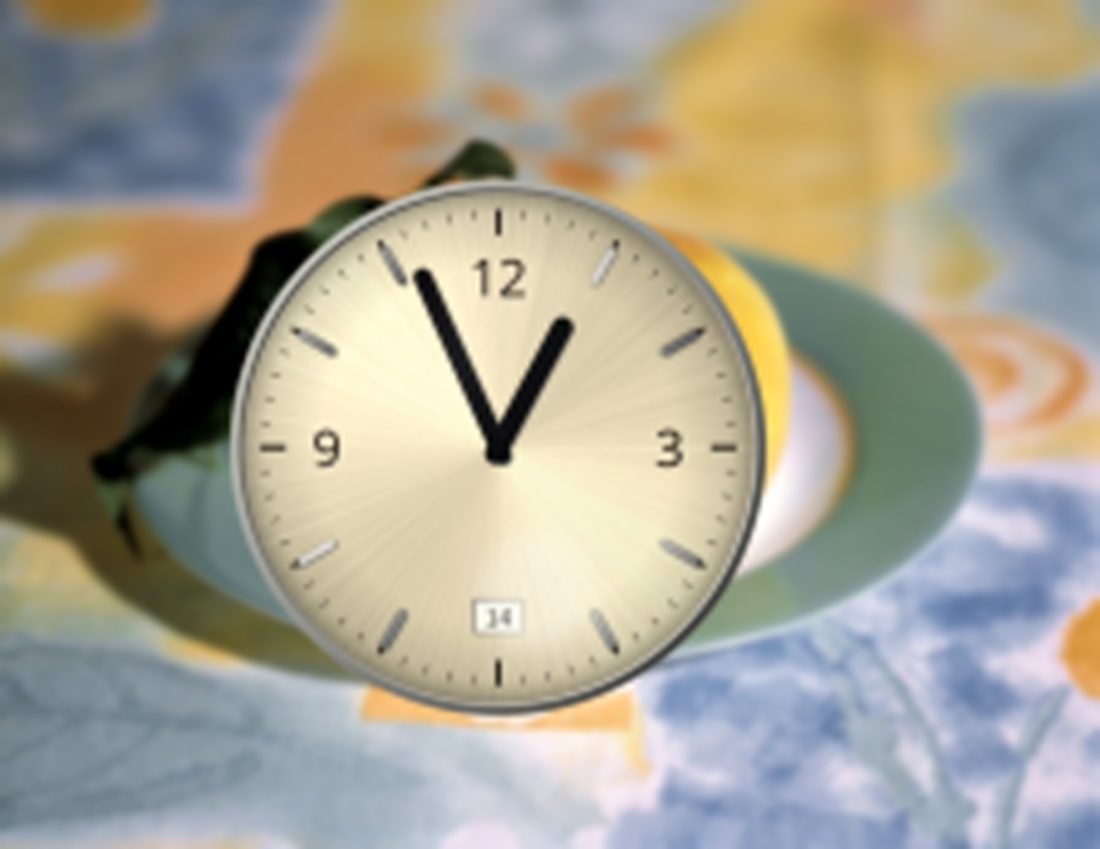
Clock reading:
**12:56**
